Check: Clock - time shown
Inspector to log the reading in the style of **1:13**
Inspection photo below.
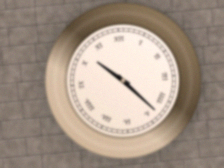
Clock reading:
**10:23**
